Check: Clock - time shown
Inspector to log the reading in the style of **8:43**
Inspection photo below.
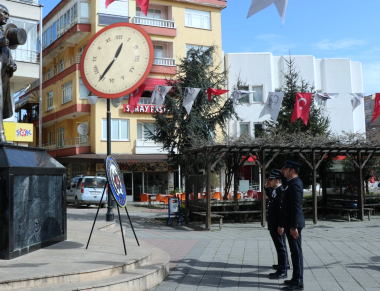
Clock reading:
**12:35**
